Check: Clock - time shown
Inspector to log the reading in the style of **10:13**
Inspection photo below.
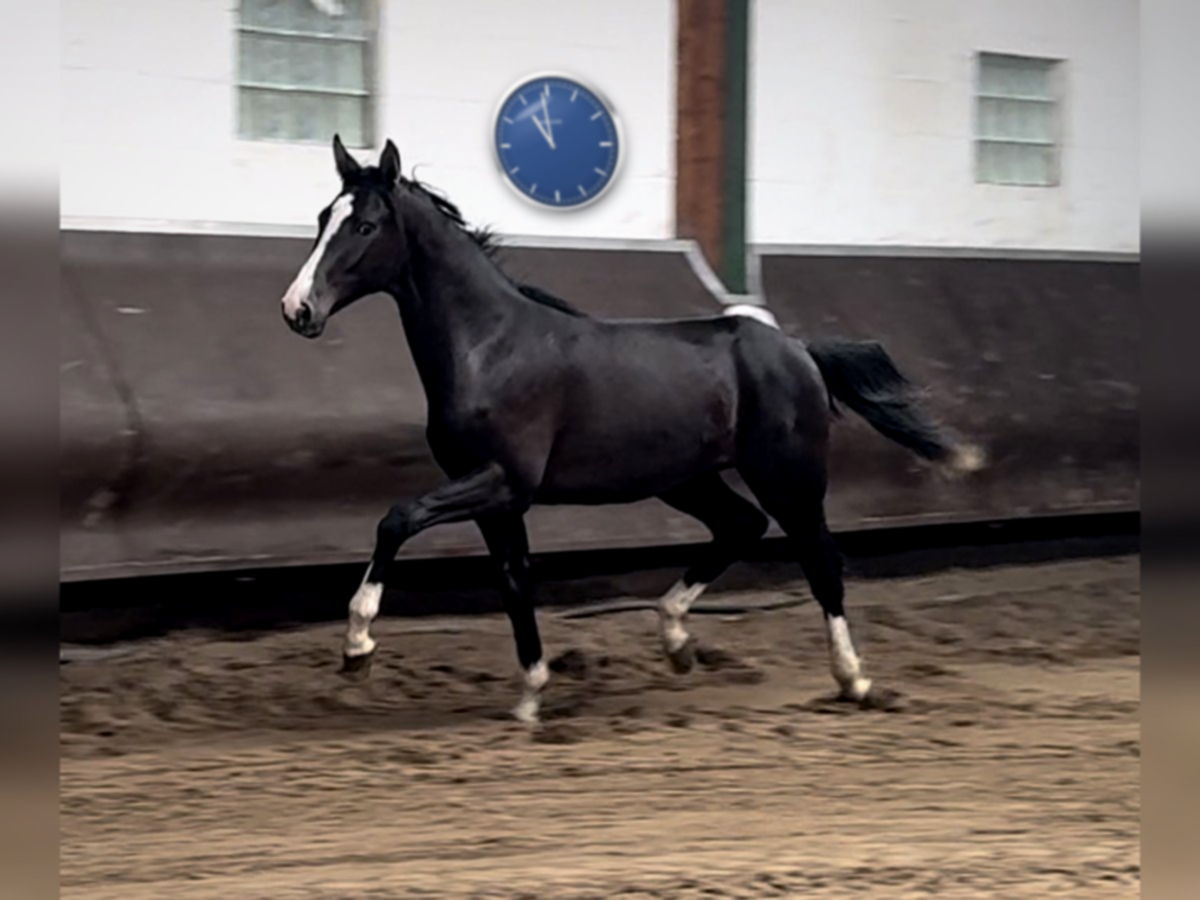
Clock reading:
**10:59**
